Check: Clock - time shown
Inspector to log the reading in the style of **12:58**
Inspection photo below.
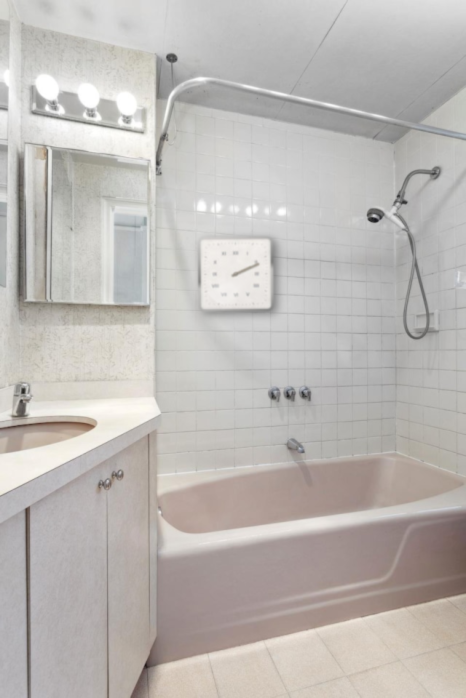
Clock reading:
**2:11**
